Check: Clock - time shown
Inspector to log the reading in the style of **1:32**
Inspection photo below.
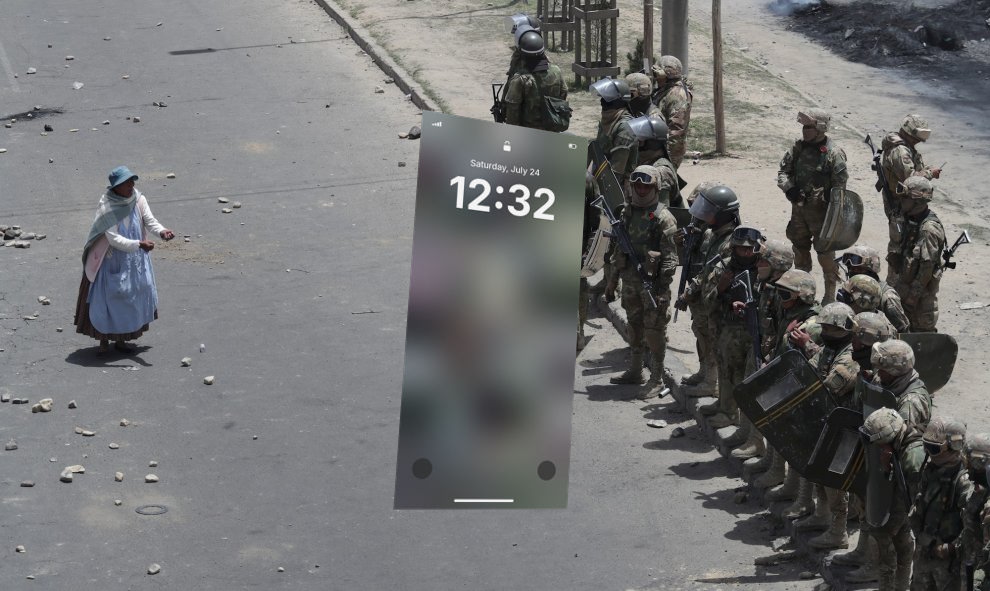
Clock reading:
**12:32**
